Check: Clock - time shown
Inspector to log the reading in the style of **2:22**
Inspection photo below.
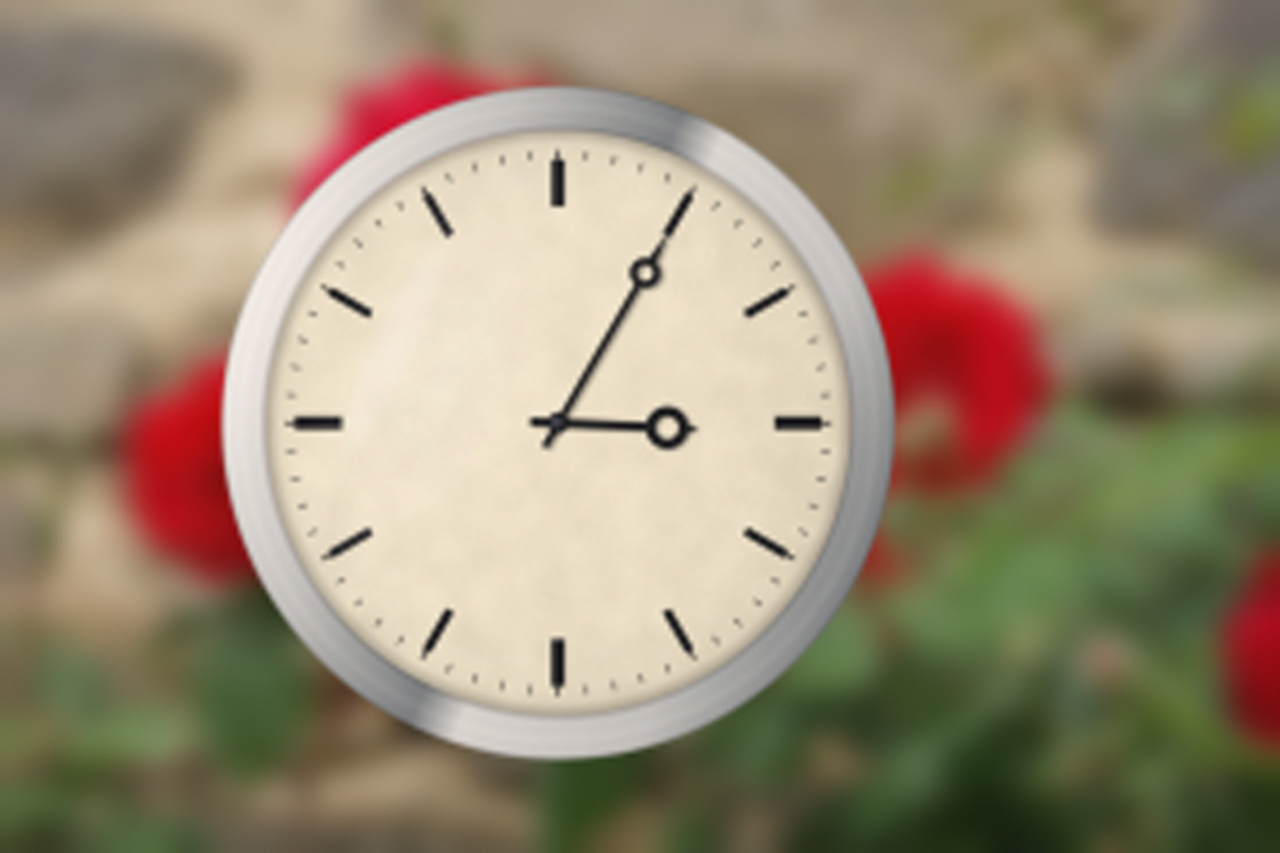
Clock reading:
**3:05**
